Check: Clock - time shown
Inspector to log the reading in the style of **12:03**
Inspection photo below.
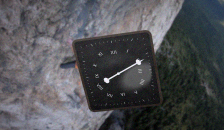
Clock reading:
**8:11**
